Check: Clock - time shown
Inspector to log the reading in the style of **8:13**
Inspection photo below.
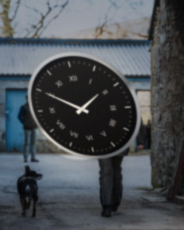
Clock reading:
**1:50**
